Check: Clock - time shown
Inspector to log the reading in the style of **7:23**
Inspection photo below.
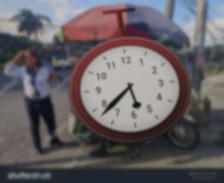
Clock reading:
**5:38**
